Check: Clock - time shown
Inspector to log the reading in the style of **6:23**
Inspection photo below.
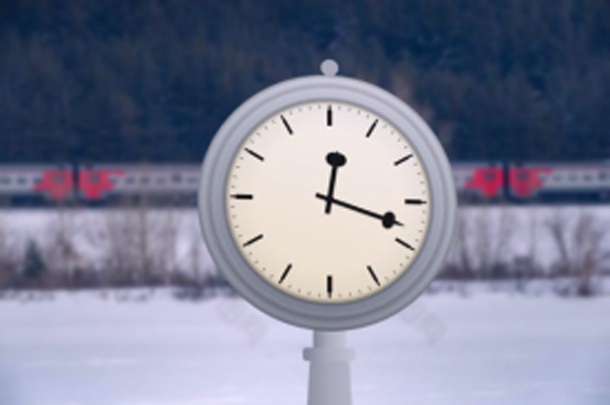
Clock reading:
**12:18**
